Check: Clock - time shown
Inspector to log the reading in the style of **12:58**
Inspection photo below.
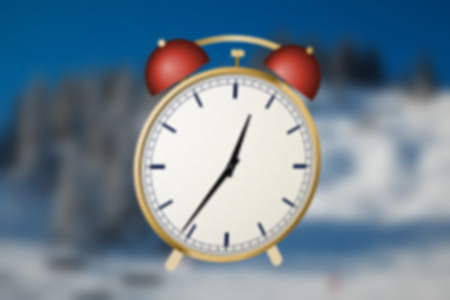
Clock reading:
**12:36**
